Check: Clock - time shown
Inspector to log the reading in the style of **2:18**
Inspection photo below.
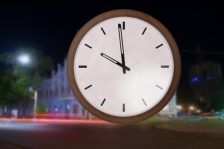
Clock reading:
**9:59**
